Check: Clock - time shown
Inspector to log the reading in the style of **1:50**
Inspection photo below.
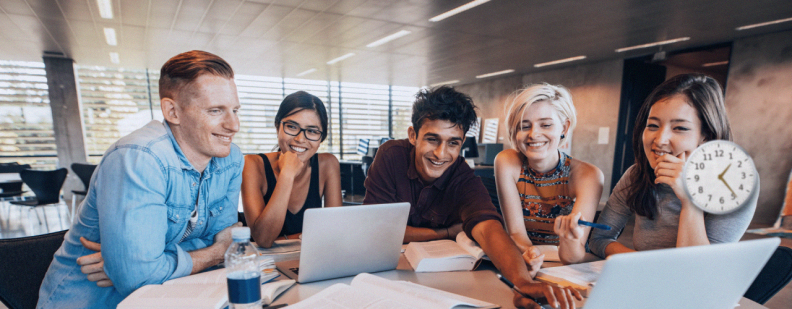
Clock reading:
**1:24**
